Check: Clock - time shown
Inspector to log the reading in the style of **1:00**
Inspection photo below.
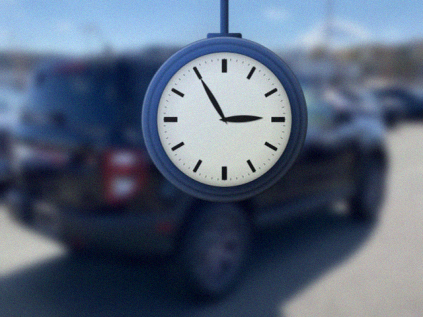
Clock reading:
**2:55**
